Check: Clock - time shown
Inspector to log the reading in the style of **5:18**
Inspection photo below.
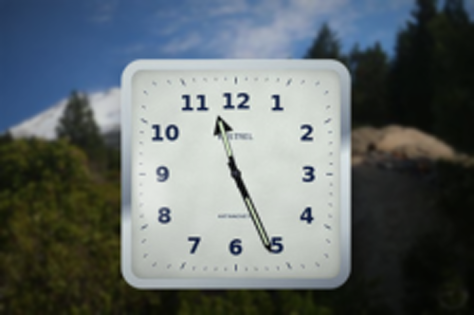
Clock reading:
**11:26**
